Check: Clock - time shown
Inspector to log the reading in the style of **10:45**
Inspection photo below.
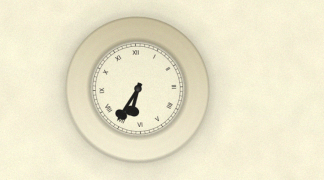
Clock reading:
**6:36**
